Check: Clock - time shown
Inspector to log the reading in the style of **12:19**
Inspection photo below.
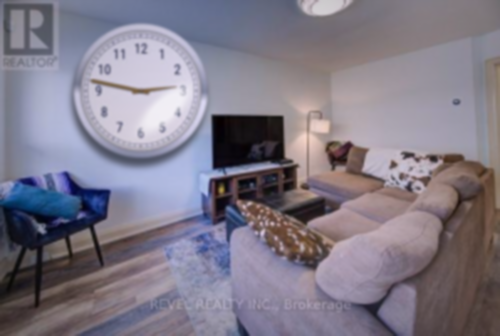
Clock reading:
**2:47**
